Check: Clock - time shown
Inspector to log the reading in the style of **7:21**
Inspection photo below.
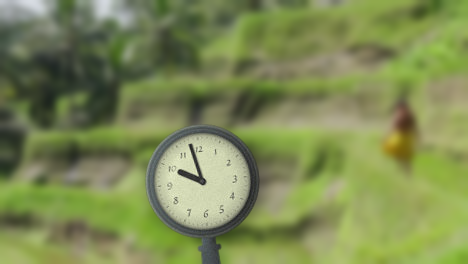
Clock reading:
**9:58**
